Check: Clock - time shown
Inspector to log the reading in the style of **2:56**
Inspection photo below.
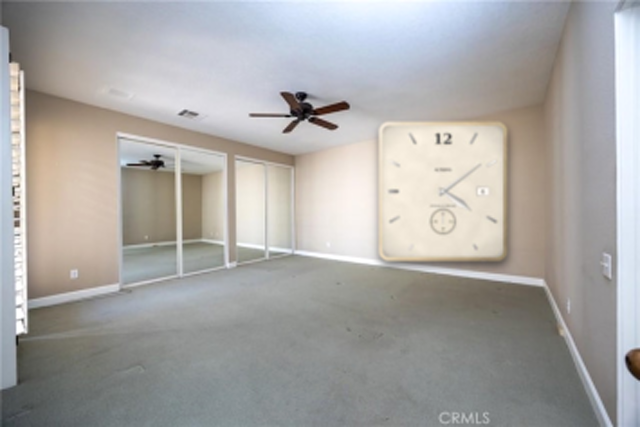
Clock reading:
**4:09**
